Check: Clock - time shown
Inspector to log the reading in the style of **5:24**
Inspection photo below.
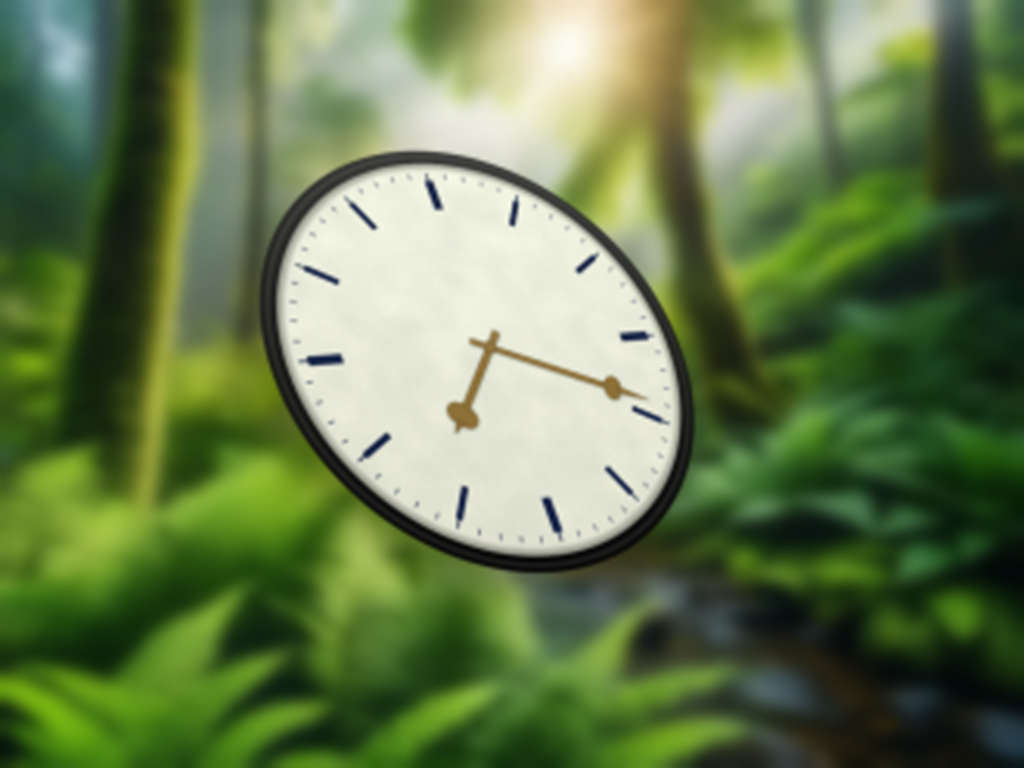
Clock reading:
**7:19**
